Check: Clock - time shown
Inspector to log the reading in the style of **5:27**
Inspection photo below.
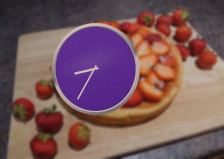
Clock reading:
**8:35**
